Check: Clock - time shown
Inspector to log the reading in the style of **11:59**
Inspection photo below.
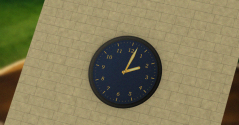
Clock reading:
**2:02**
